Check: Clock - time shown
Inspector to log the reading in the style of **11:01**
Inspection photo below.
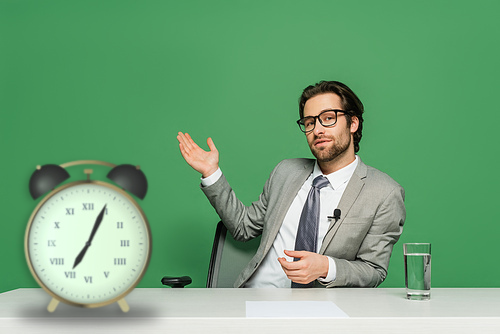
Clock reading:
**7:04**
